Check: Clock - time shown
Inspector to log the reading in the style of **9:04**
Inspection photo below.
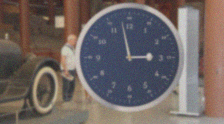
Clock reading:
**2:58**
